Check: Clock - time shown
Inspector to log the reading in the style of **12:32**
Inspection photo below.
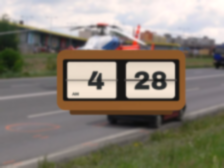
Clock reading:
**4:28**
